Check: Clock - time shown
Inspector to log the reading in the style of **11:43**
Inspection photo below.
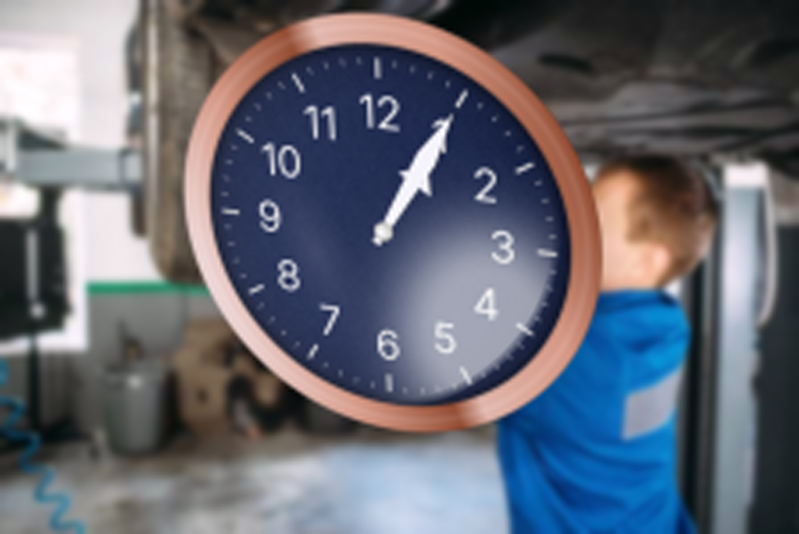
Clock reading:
**1:05**
